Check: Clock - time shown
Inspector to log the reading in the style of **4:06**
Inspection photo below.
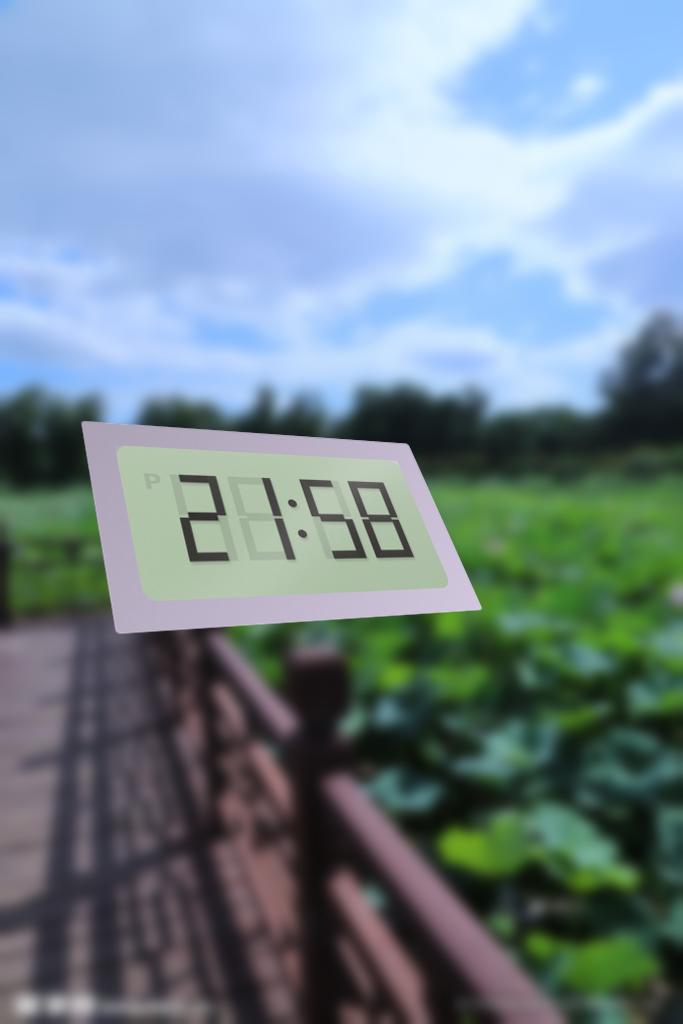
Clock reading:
**21:58**
